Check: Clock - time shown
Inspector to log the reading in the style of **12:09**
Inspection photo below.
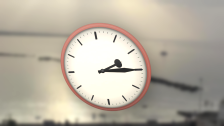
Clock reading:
**2:15**
